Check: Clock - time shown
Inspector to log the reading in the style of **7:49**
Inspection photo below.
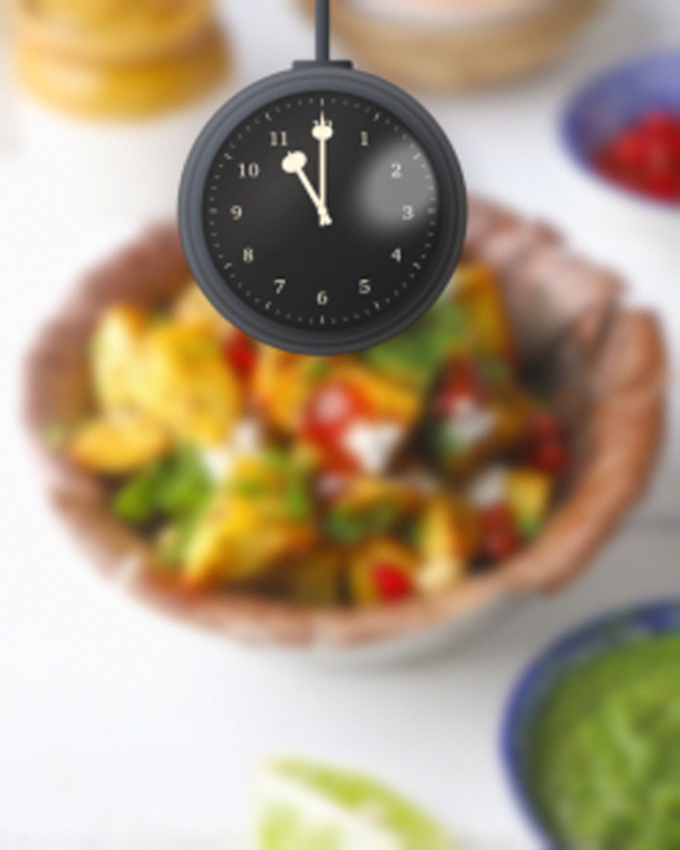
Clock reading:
**11:00**
